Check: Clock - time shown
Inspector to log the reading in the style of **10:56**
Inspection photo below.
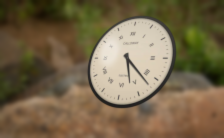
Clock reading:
**5:22**
